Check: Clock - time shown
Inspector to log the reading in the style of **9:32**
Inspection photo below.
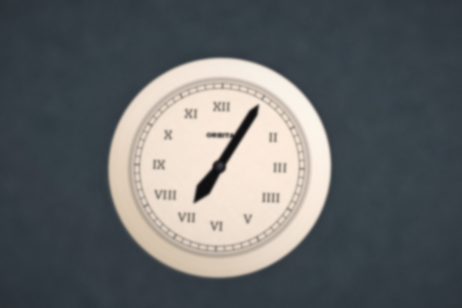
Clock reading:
**7:05**
